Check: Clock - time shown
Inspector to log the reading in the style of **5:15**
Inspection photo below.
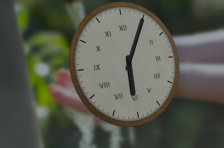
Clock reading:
**6:05**
